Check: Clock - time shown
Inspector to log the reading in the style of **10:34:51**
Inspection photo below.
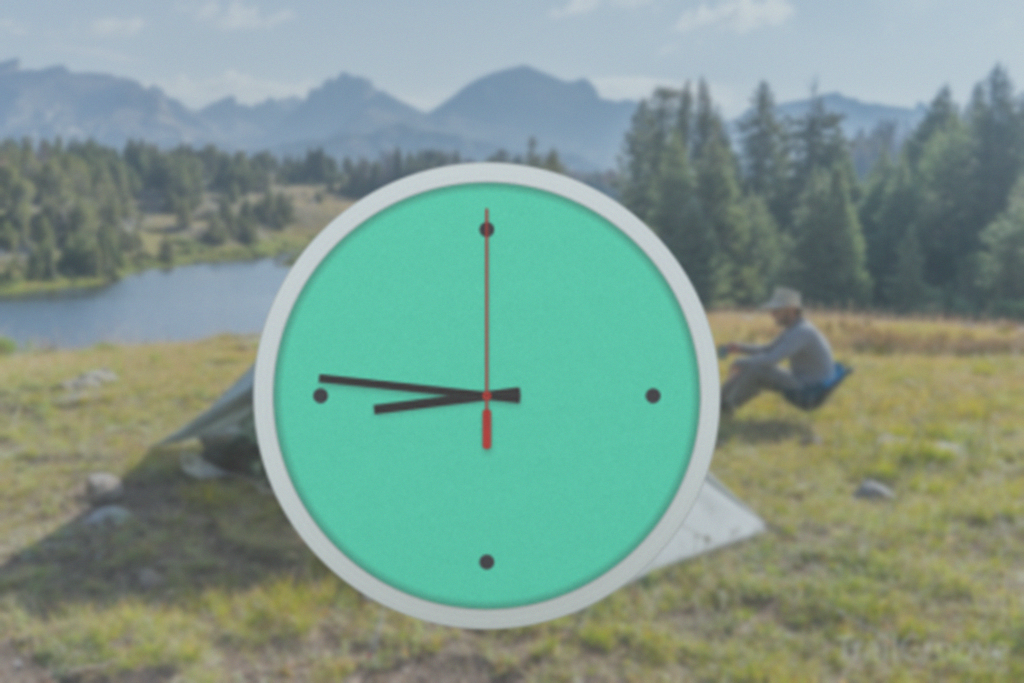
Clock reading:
**8:46:00**
